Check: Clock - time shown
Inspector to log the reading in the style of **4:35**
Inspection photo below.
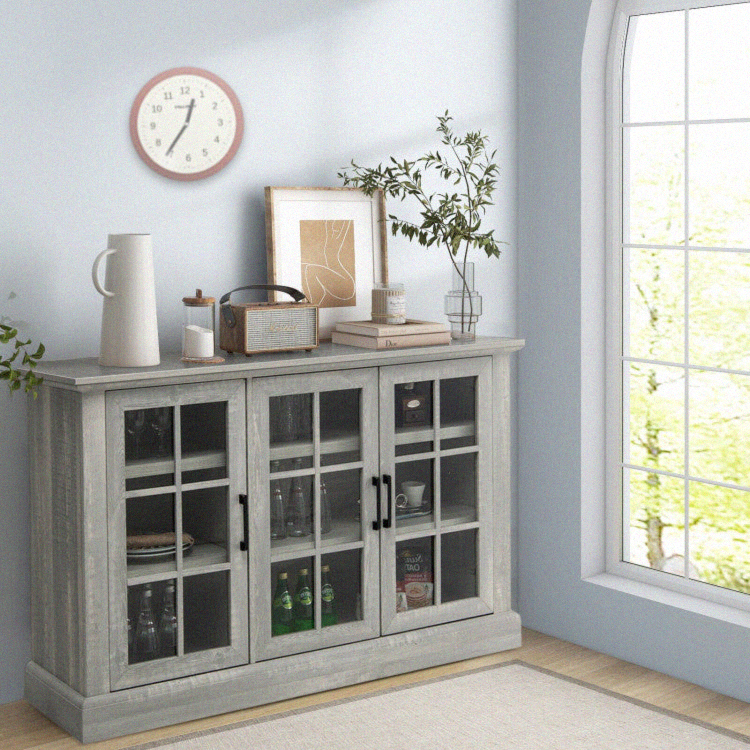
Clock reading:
**12:36**
